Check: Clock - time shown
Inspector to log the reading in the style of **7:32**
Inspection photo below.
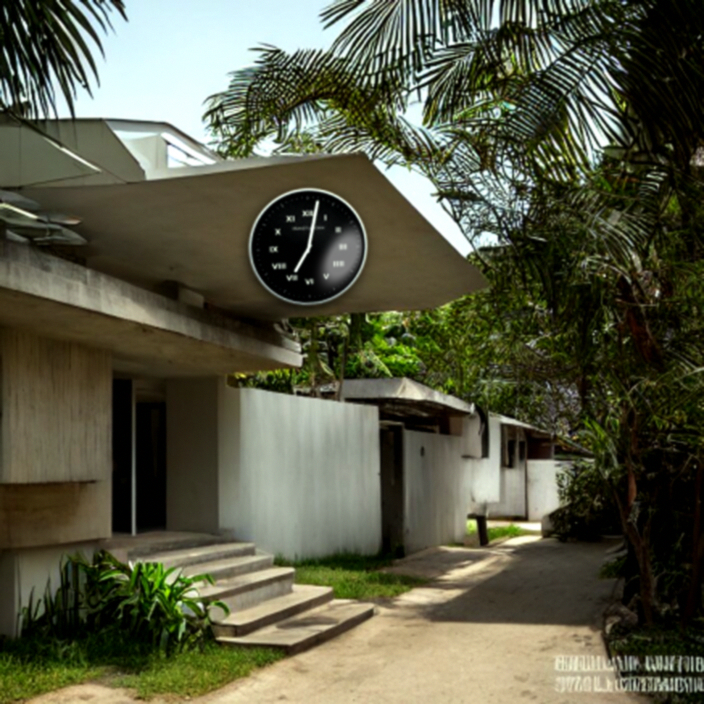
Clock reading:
**7:02**
